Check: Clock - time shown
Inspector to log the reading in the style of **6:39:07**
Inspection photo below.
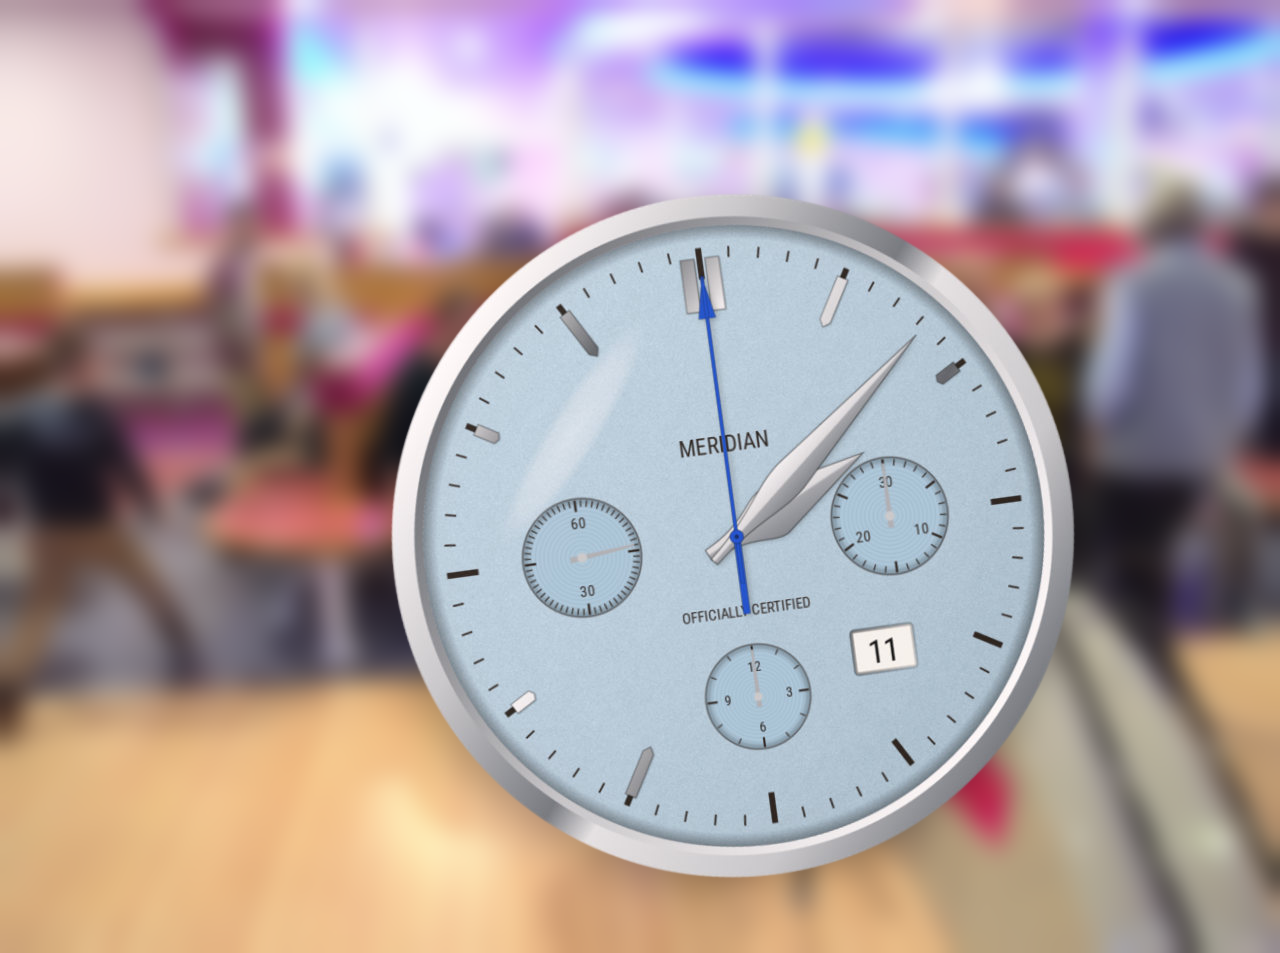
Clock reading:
**2:08:14**
